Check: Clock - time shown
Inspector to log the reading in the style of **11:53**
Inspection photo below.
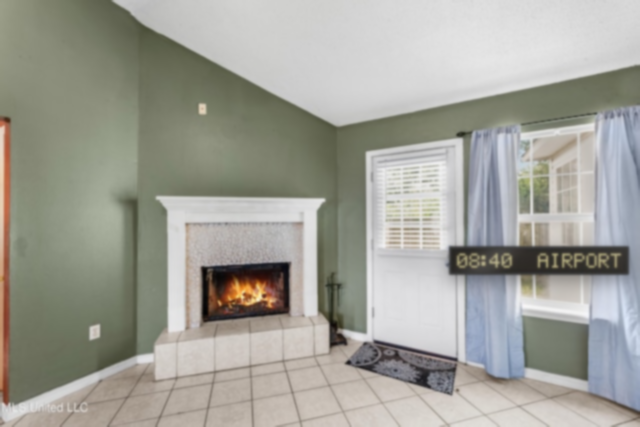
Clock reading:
**8:40**
